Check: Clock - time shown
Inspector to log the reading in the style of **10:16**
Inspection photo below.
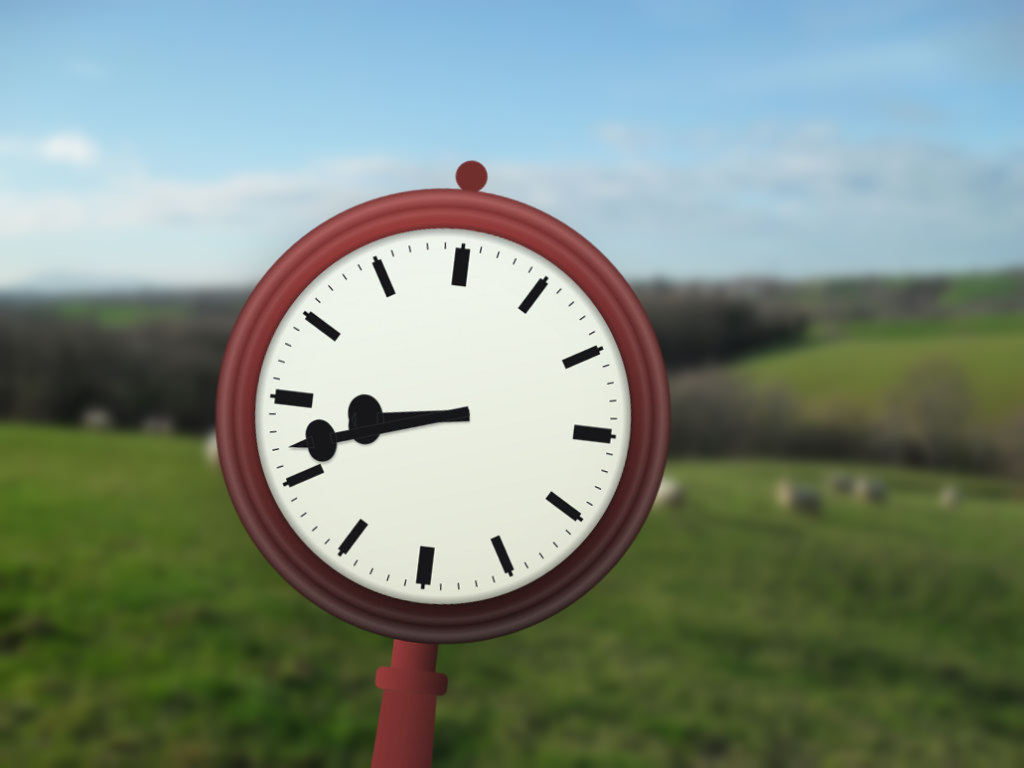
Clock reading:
**8:42**
